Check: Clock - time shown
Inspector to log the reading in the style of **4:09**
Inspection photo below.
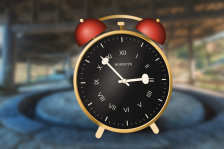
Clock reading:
**2:53**
